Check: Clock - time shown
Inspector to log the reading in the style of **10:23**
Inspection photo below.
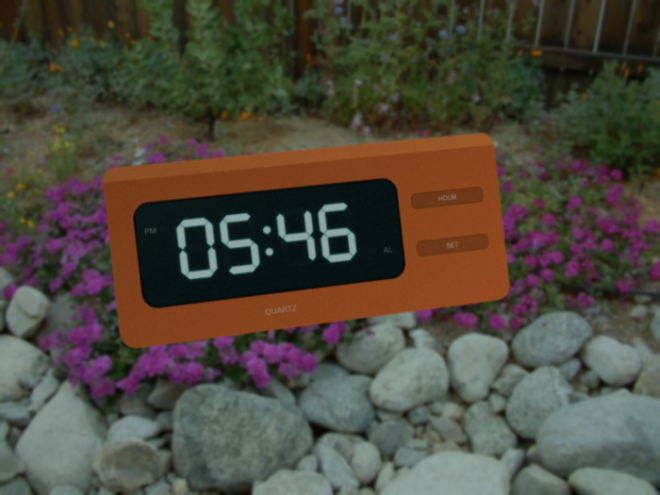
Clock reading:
**5:46**
